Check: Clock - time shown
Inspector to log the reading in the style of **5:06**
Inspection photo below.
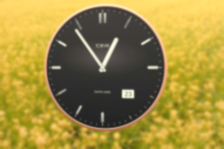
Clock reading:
**12:54**
